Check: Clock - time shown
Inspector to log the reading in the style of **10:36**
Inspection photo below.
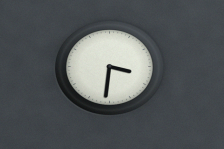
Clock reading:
**3:31**
